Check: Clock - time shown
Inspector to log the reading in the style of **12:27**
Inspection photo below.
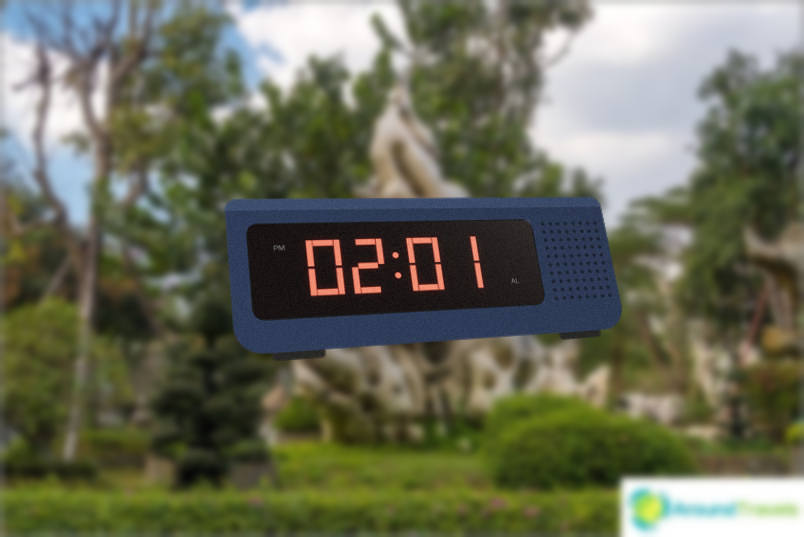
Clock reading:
**2:01**
